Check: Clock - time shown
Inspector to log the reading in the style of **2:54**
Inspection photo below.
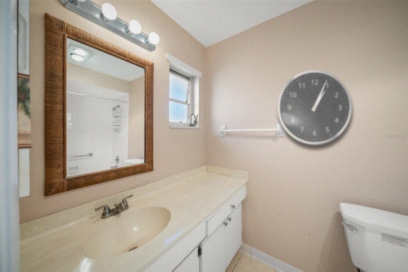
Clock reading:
**1:04**
